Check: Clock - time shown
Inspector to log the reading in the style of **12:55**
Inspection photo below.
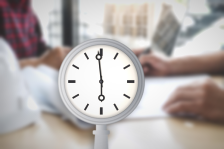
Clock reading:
**5:59**
